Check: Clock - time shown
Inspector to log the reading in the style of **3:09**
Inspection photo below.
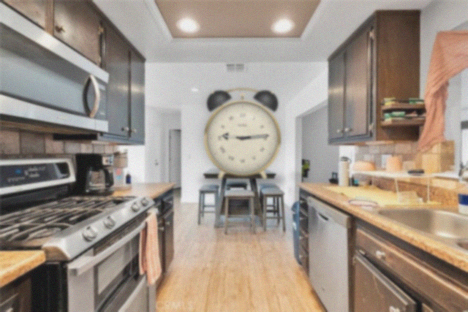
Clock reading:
**9:14**
